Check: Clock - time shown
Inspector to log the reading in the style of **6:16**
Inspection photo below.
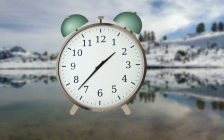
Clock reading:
**1:37**
